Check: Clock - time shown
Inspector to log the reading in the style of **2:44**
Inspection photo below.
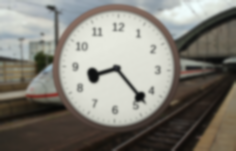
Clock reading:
**8:23**
